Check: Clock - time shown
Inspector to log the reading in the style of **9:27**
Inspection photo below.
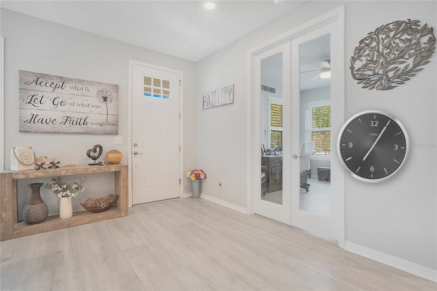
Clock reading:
**7:05**
